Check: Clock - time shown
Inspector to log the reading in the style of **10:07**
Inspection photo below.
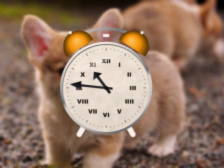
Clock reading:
**10:46**
